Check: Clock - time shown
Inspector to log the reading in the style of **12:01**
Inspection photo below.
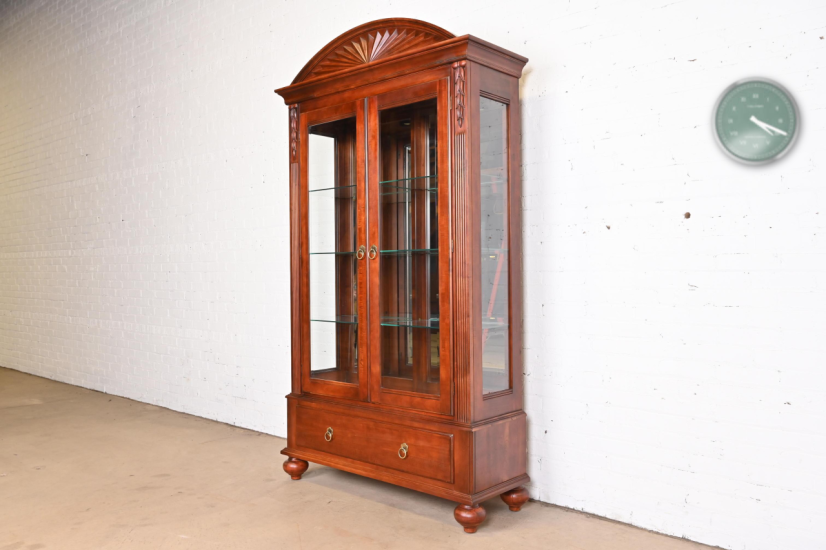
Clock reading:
**4:19**
